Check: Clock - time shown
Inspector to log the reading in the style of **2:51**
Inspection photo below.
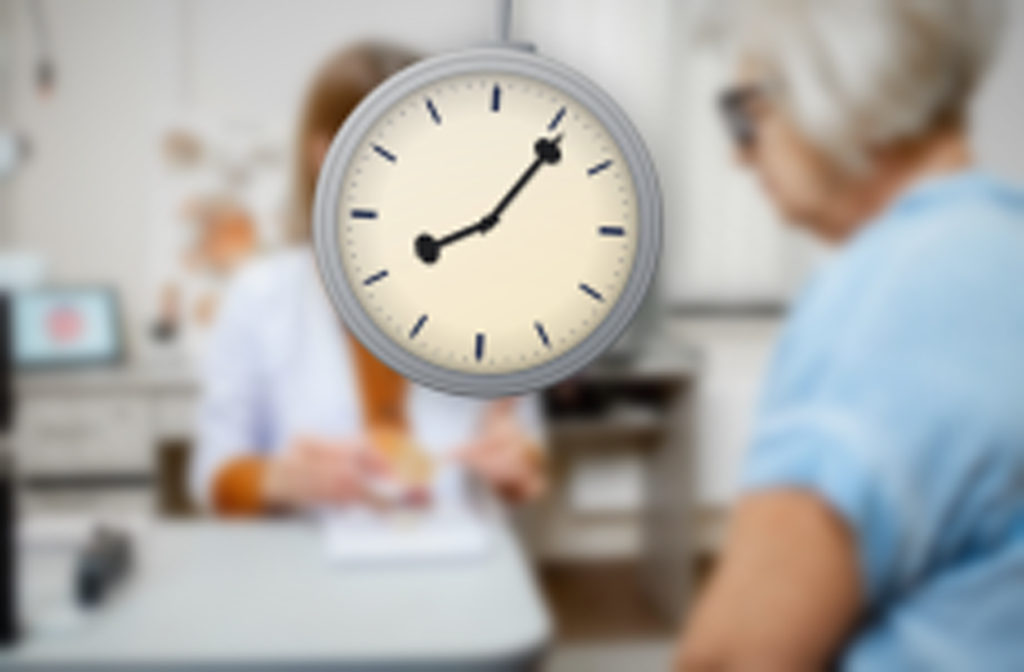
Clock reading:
**8:06**
